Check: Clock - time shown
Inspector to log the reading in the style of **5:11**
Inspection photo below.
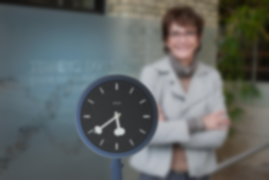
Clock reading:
**5:39**
